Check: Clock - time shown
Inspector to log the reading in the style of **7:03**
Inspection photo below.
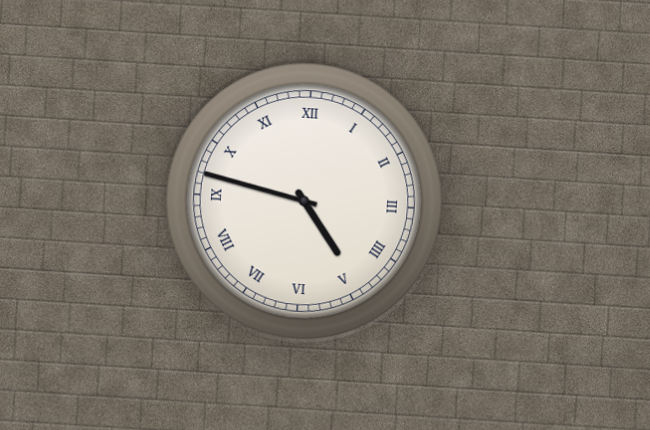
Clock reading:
**4:47**
